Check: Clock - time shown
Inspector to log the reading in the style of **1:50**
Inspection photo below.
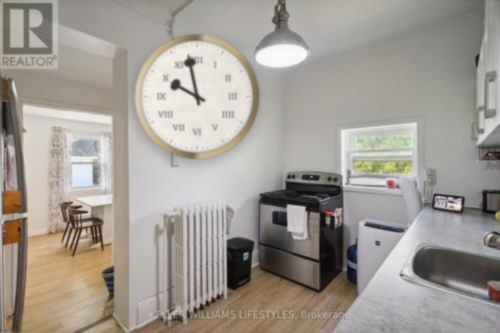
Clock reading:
**9:58**
